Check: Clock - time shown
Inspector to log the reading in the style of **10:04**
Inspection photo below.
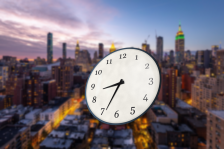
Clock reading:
**8:34**
